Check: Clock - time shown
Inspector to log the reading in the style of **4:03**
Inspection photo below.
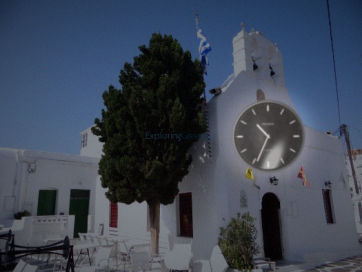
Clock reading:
**10:34**
